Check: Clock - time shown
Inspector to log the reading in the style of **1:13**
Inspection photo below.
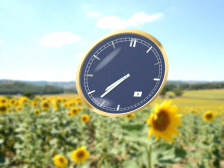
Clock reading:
**7:37**
